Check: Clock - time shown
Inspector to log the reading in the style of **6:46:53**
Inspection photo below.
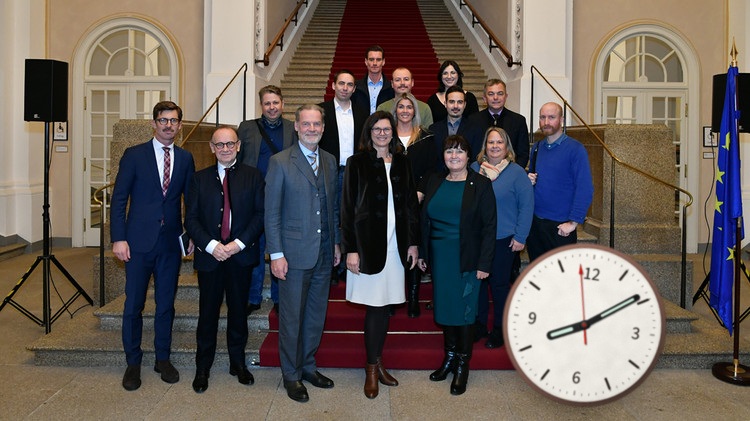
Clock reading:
**8:08:58**
